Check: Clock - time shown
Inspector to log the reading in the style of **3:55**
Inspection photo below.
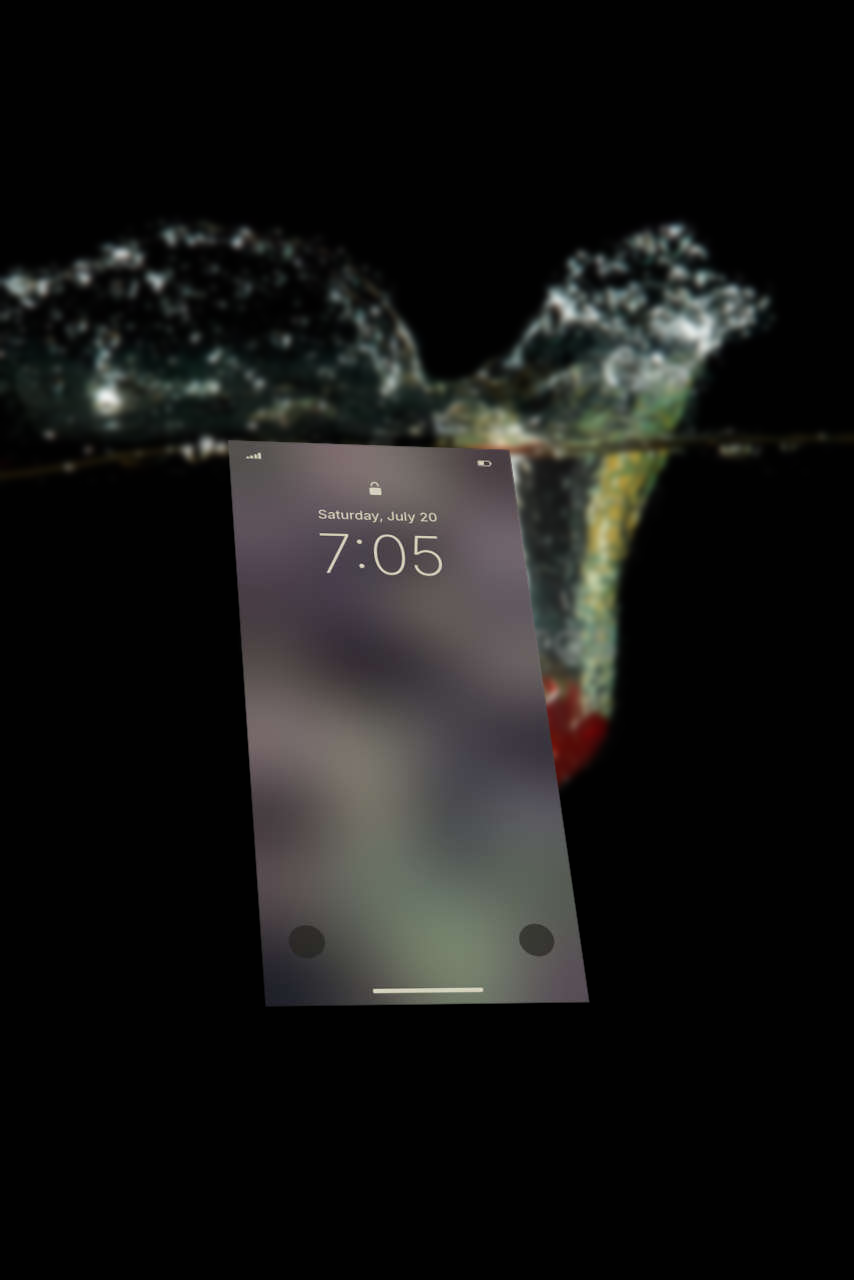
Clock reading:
**7:05**
